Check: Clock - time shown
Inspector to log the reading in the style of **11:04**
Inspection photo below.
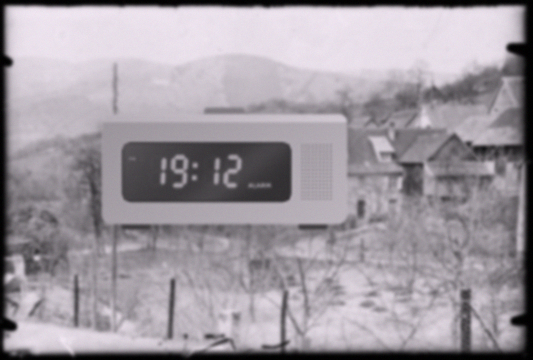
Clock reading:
**19:12**
